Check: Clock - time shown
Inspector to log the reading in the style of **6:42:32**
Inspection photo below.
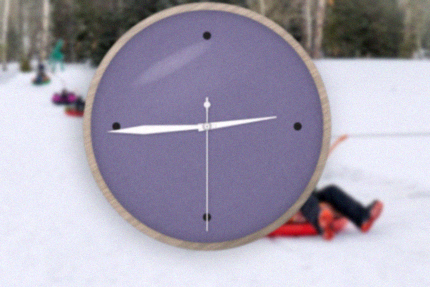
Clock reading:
**2:44:30**
